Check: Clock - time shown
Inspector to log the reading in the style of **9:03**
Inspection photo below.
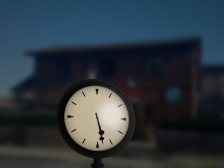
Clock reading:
**5:28**
